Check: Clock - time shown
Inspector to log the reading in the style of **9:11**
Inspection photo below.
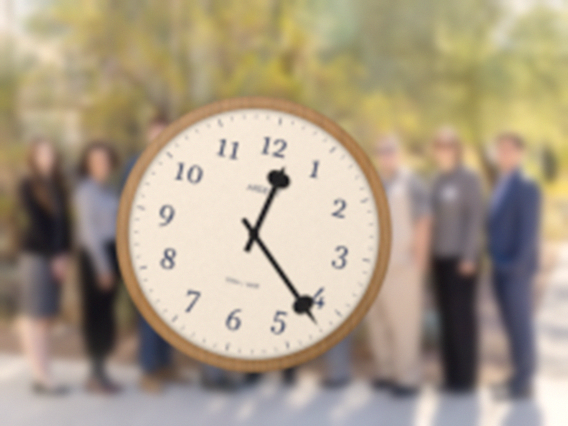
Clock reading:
**12:22**
